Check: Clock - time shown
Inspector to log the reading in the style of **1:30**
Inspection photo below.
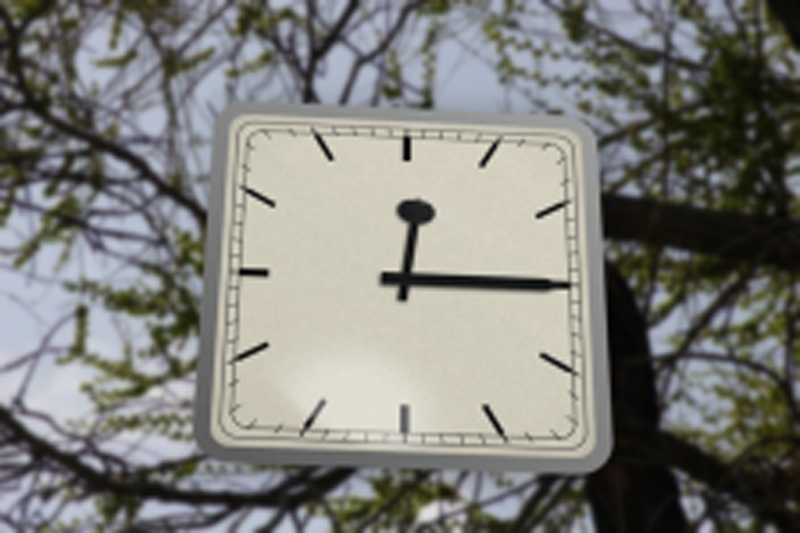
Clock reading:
**12:15**
